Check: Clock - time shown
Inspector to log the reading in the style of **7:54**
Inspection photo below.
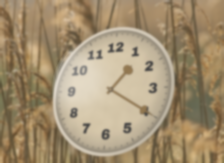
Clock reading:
**1:20**
